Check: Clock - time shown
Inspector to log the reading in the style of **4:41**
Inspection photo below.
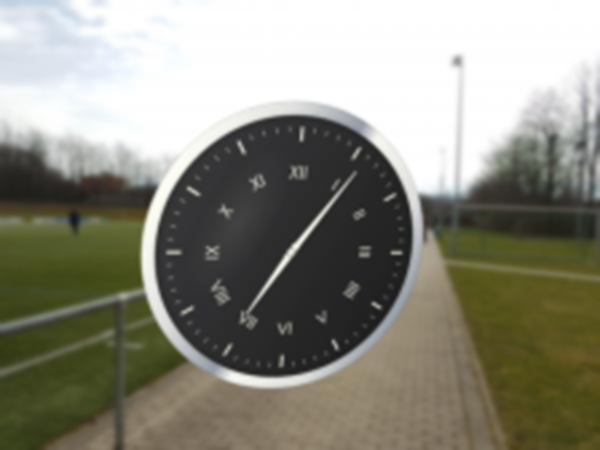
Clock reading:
**7:06**
